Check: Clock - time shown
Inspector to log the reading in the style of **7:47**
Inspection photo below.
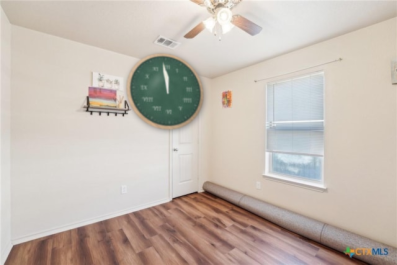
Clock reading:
**11:59**
